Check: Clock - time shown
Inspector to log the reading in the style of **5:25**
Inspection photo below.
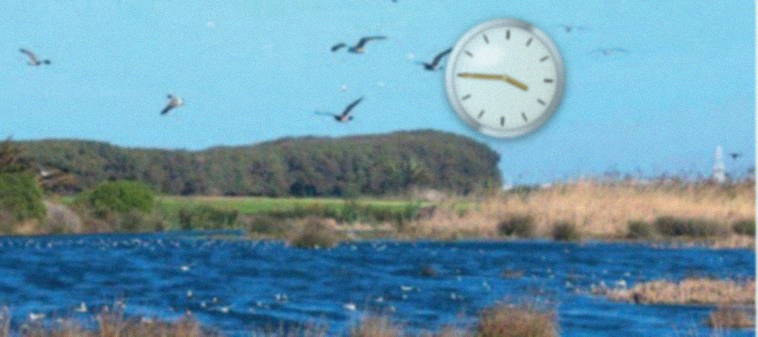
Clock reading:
**3:45**
